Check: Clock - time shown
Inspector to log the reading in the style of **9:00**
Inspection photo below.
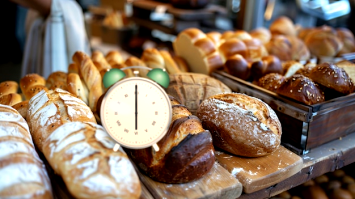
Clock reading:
**6:00**
